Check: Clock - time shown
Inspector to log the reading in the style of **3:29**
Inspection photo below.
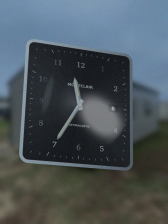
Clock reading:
**11:35**
